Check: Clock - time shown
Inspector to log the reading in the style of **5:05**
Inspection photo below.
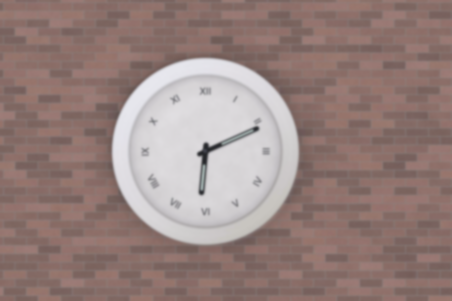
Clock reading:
**6:11**
